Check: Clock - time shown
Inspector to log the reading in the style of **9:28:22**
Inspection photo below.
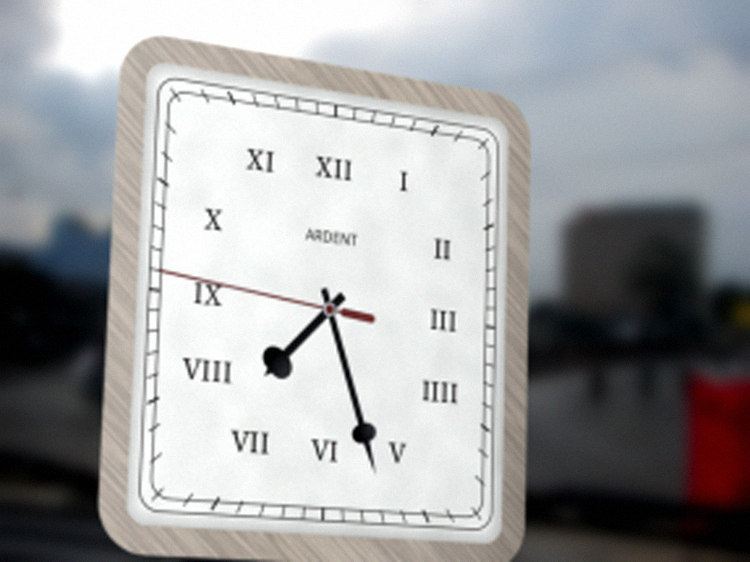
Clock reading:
**7:26:46**
